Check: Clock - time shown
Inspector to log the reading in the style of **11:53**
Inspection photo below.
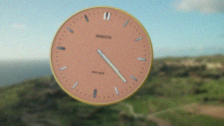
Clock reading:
**4:22**
